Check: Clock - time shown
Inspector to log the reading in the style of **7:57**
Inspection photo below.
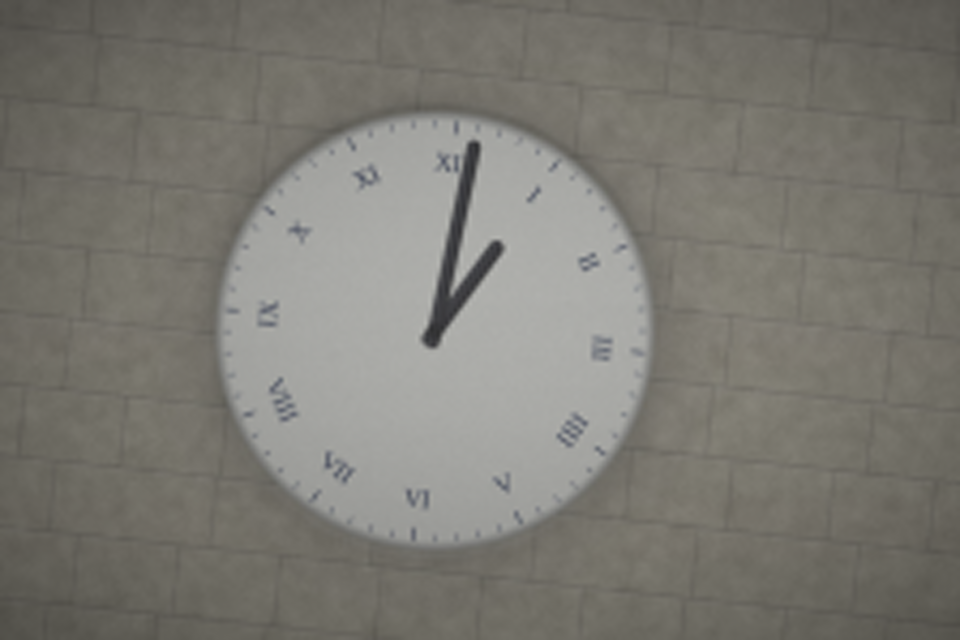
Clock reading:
**1:01**
